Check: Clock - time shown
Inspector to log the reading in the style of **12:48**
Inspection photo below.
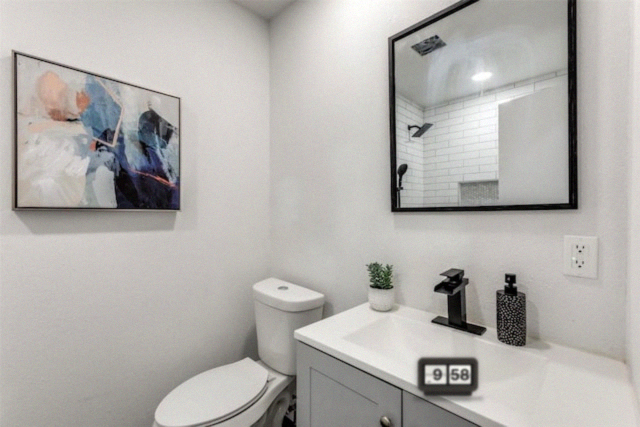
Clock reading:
**9:58**
